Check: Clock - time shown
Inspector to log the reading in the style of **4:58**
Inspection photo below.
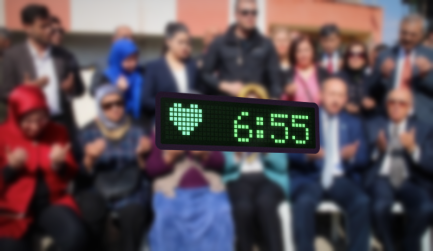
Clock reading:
**6:55**
